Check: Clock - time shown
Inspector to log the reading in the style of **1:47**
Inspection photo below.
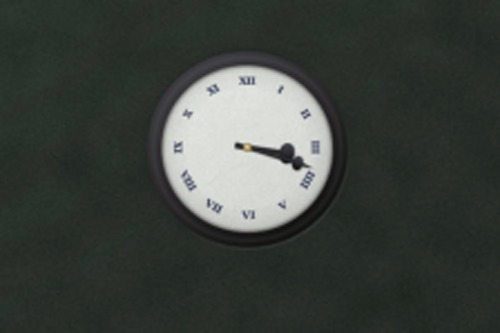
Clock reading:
**3:18**
